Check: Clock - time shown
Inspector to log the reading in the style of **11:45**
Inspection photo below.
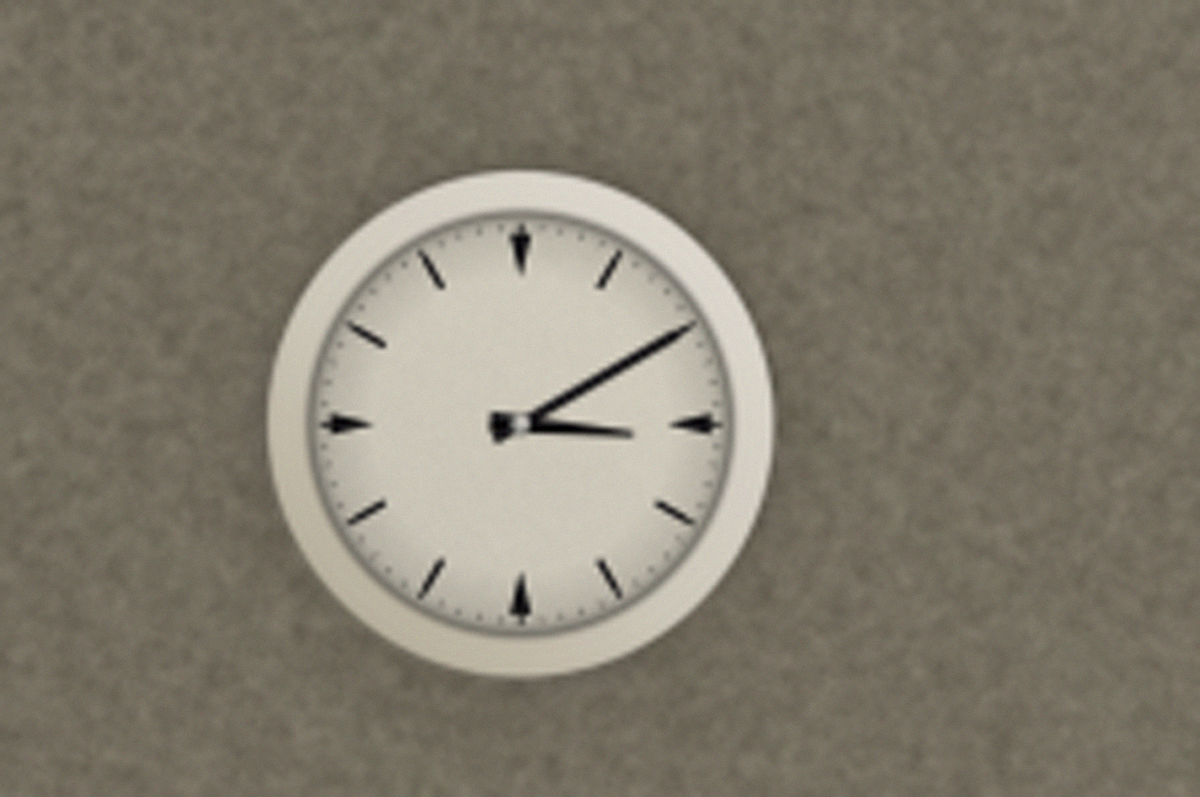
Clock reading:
**3:10**
